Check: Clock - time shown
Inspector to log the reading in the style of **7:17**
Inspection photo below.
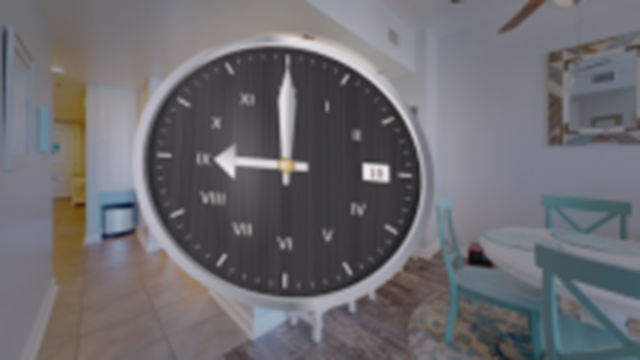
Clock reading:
**9:00**
